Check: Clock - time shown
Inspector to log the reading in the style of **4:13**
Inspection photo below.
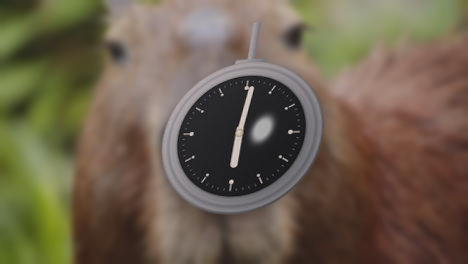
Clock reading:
**6:01**
